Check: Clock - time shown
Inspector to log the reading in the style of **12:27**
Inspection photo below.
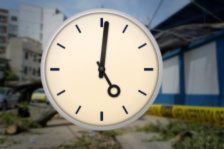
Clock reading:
**5:01**
